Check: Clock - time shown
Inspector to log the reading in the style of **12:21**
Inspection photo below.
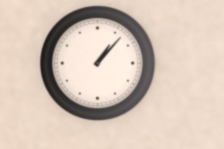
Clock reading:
**1:07**
